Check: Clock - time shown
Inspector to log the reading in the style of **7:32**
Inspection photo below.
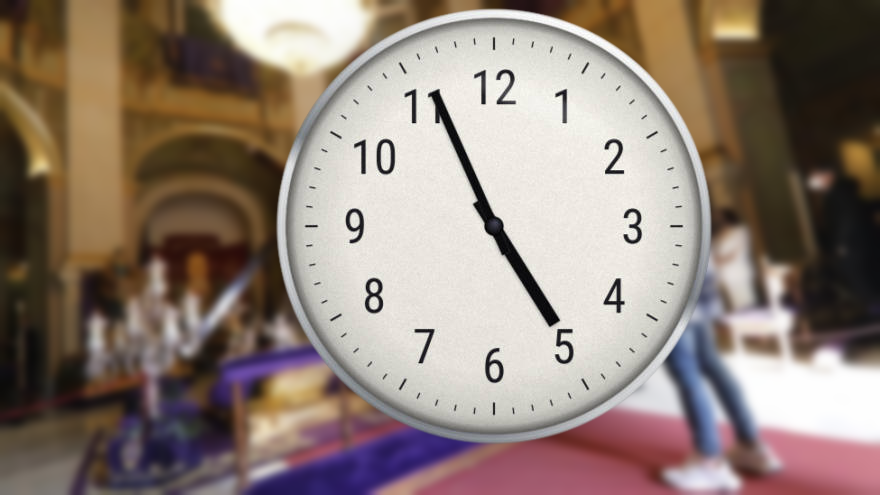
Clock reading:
**4:56**
